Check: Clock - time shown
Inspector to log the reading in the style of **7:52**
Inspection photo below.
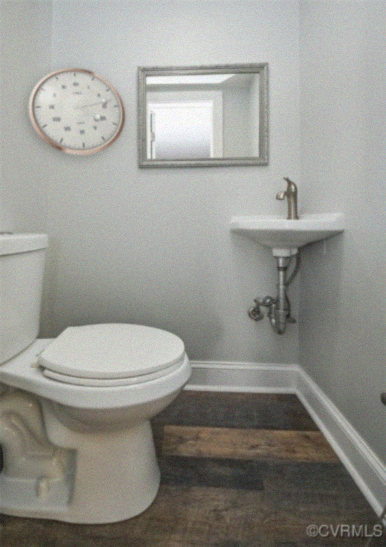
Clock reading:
**4:13**
